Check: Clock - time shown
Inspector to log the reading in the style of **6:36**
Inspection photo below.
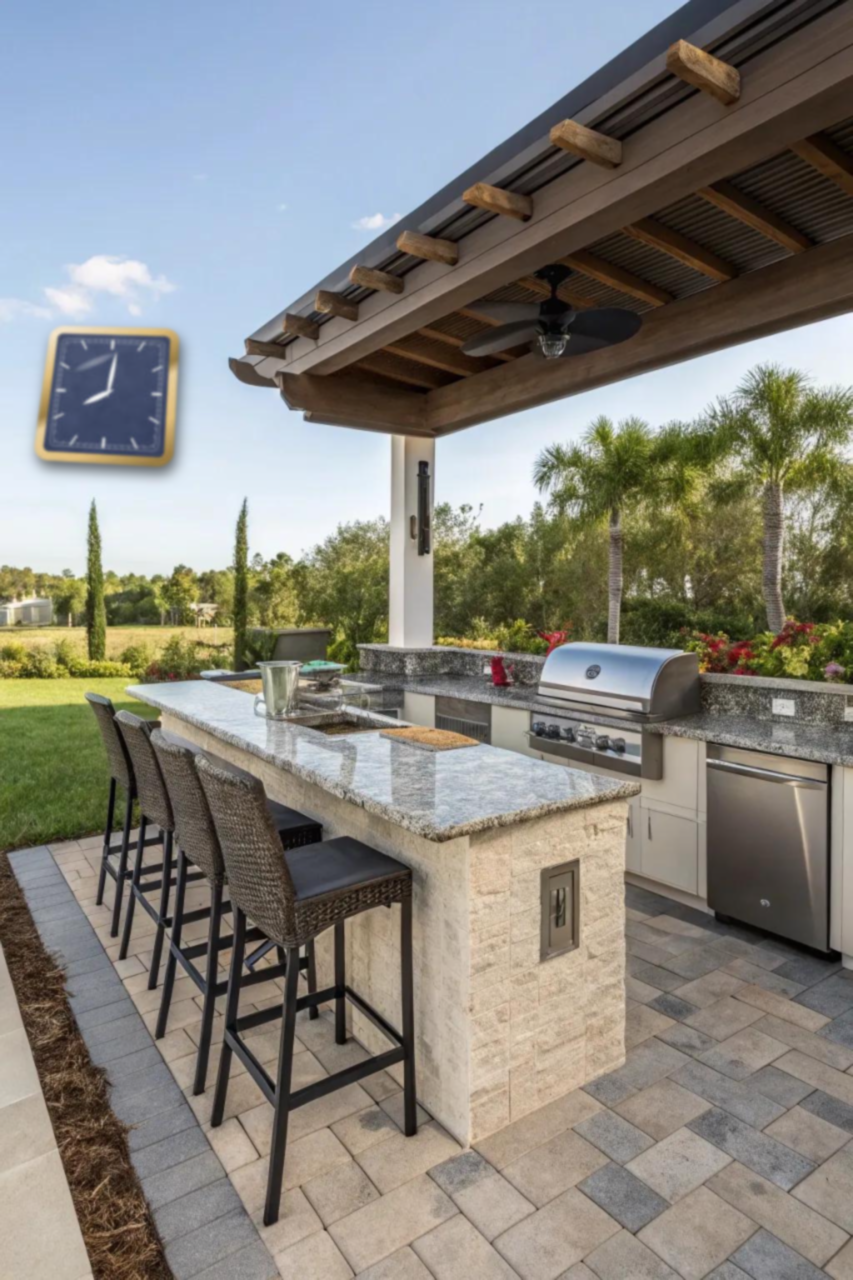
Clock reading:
**8:01**
